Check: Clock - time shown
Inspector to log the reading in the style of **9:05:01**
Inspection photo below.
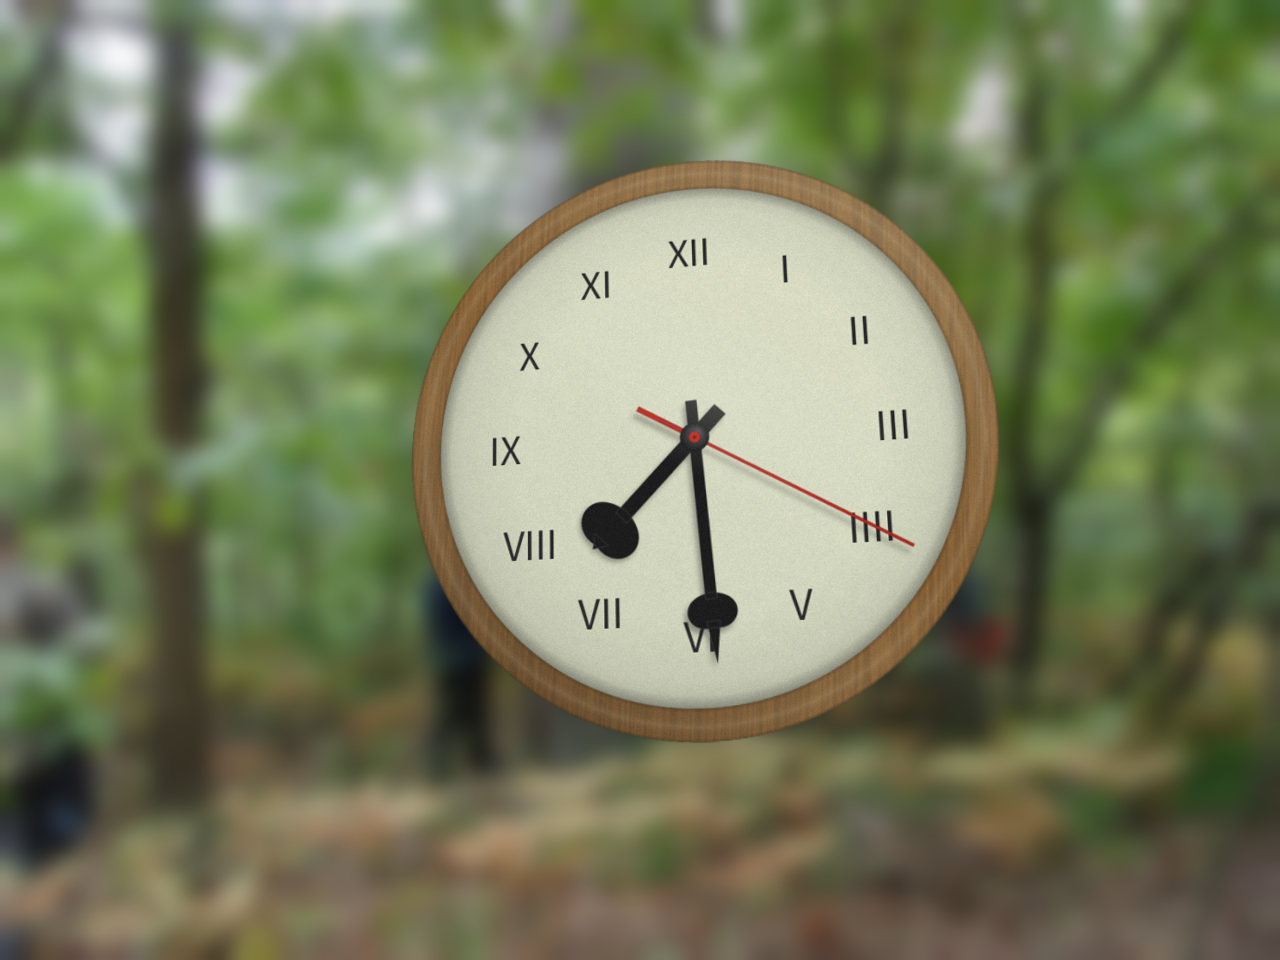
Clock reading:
**7:29:20**
